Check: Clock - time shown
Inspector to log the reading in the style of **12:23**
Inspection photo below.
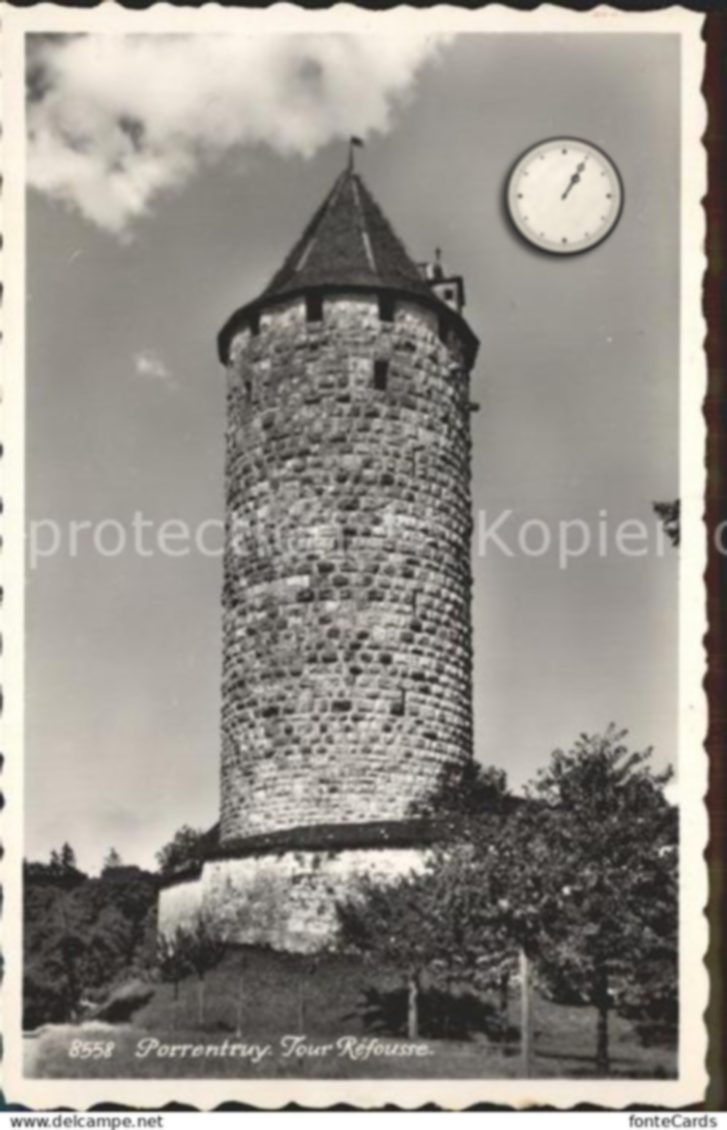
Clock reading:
**1:05**
